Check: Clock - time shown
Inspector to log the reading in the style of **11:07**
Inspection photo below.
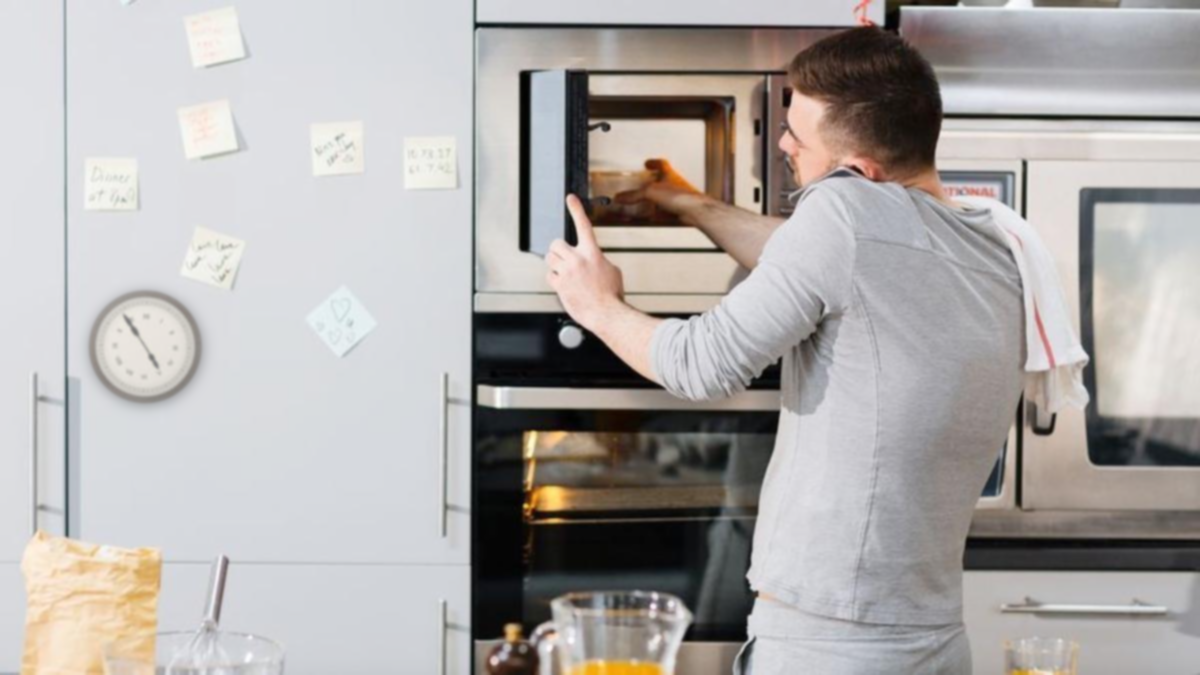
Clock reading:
**4:54**
